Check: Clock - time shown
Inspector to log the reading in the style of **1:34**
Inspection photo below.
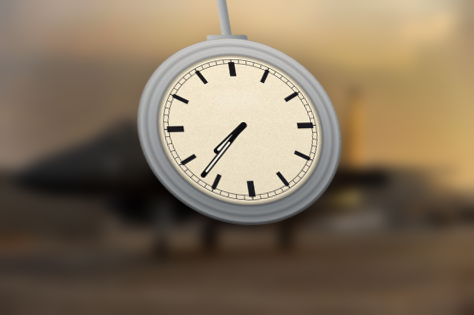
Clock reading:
**7:37**
